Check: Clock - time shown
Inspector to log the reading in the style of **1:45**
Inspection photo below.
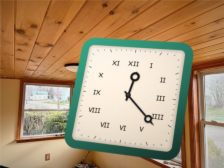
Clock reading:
**12:22**
